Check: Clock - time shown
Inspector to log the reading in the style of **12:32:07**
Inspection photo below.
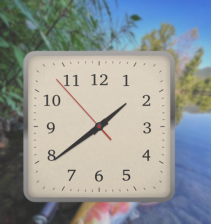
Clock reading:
**1:38:53**
